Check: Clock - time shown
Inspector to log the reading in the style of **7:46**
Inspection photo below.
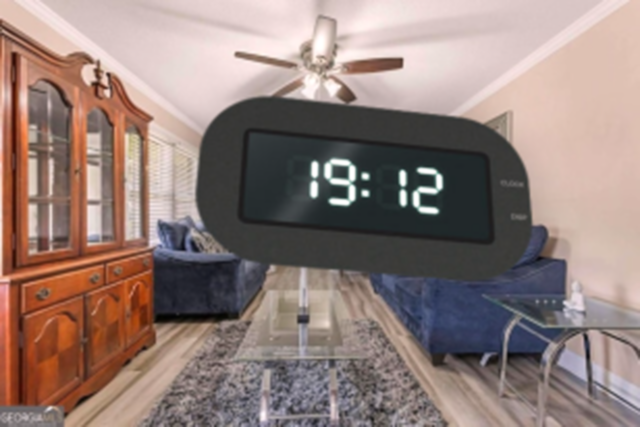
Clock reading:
**19:12**
